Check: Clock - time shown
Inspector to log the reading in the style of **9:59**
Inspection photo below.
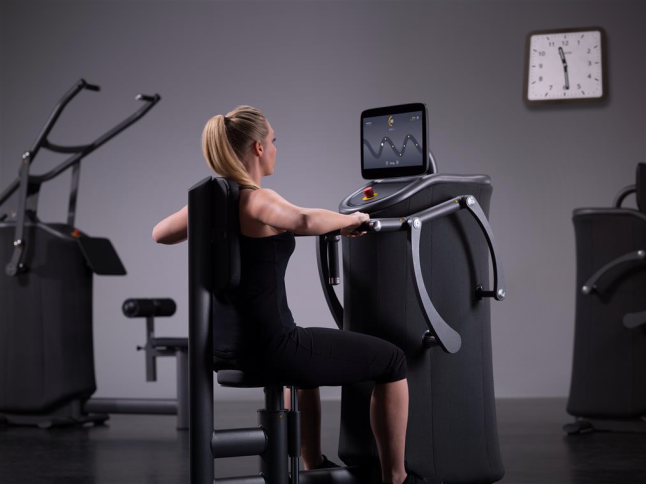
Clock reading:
**11:29**
